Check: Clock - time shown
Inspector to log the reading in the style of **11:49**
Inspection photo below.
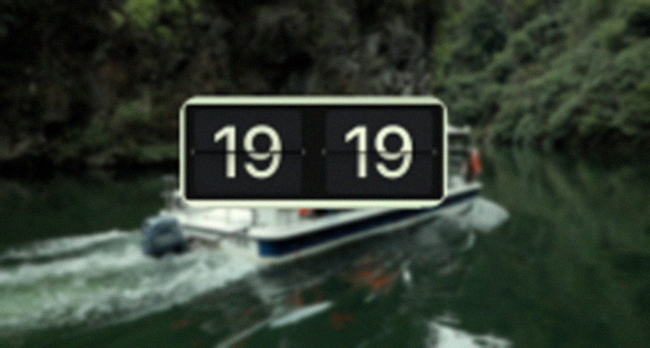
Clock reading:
**19:19**
